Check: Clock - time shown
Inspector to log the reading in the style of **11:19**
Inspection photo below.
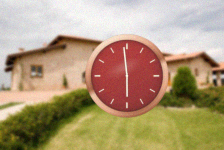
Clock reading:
**5:59**
